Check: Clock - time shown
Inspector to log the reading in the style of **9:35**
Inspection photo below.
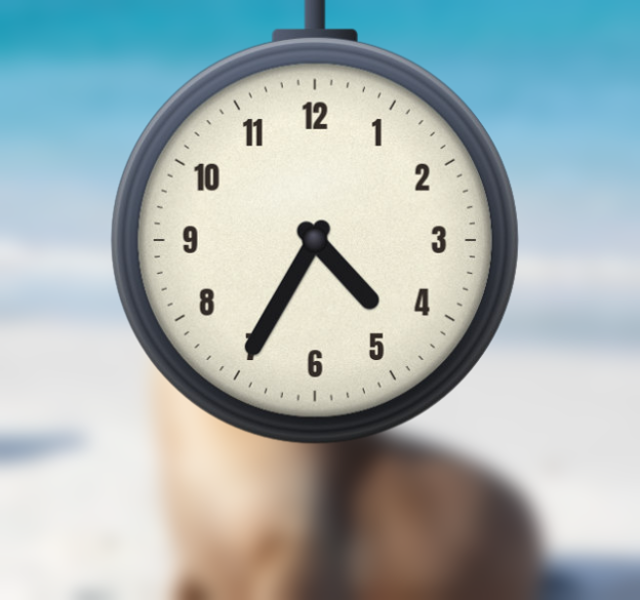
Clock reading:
**4:35**
